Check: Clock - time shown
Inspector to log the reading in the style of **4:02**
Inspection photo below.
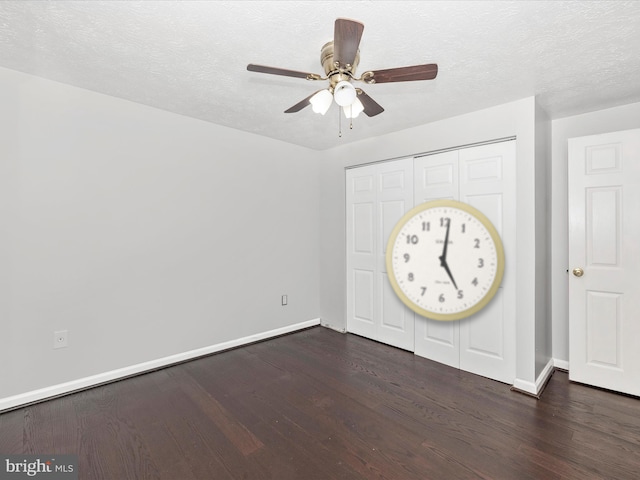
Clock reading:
**5:01**
